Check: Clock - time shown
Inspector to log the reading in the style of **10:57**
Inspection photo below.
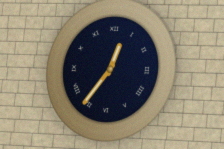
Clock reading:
**12:36**
